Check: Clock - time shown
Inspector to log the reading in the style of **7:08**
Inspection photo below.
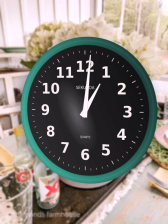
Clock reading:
**1:01**
